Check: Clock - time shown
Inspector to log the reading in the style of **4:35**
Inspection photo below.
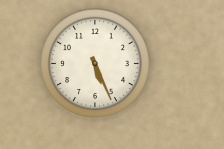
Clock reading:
**5:26**
